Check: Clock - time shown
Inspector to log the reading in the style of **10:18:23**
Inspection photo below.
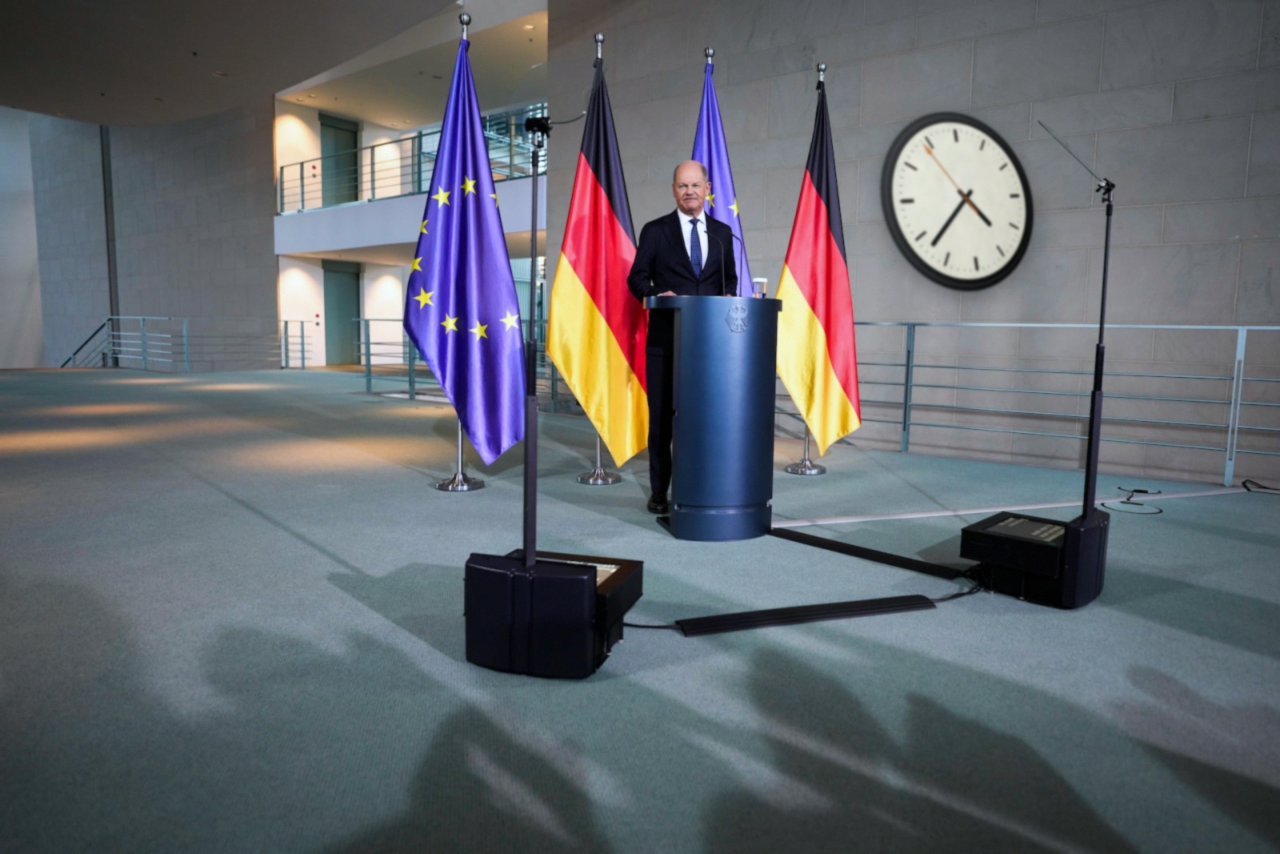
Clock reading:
**4:37:54**
